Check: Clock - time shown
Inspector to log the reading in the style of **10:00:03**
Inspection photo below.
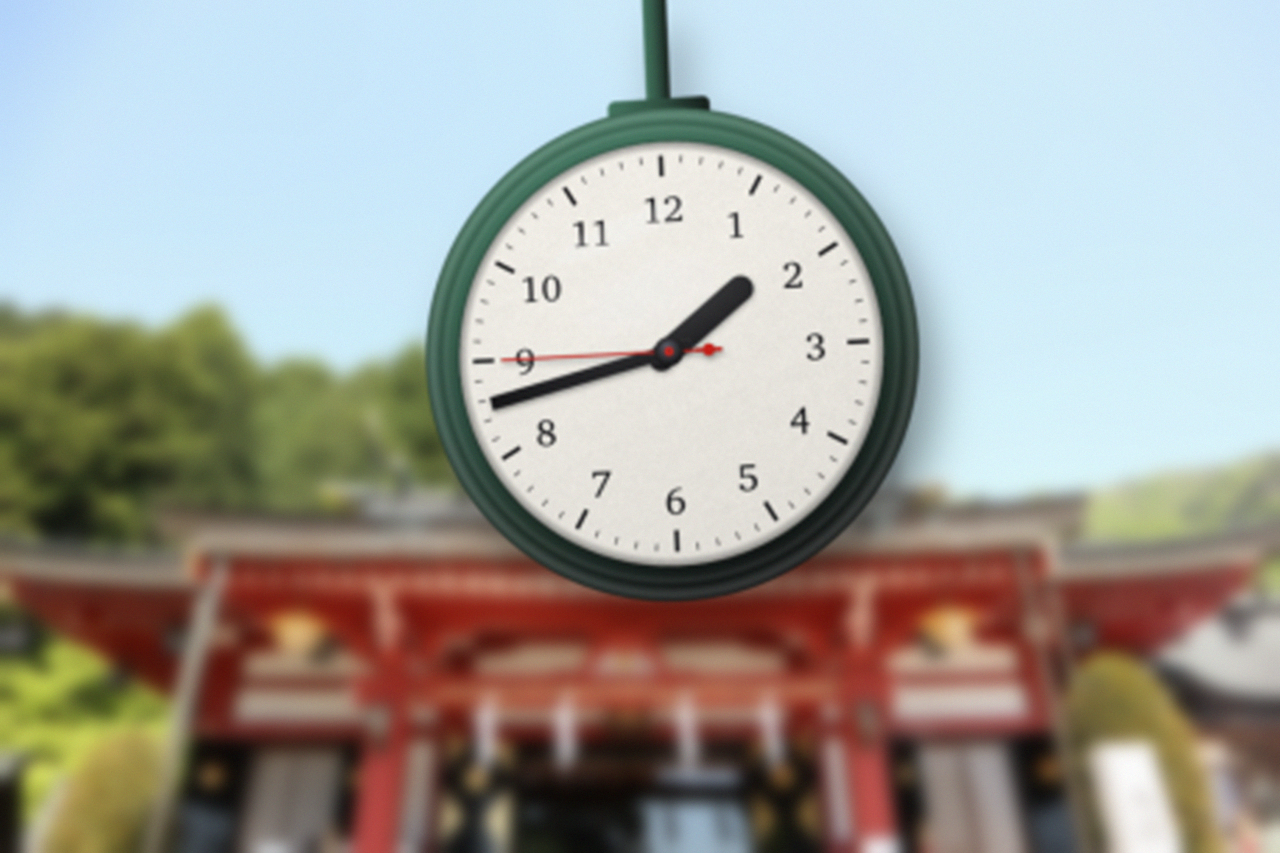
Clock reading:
**1:42:45**
